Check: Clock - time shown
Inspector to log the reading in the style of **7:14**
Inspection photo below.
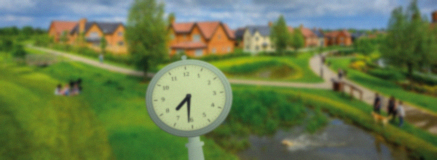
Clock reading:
**7:31**
